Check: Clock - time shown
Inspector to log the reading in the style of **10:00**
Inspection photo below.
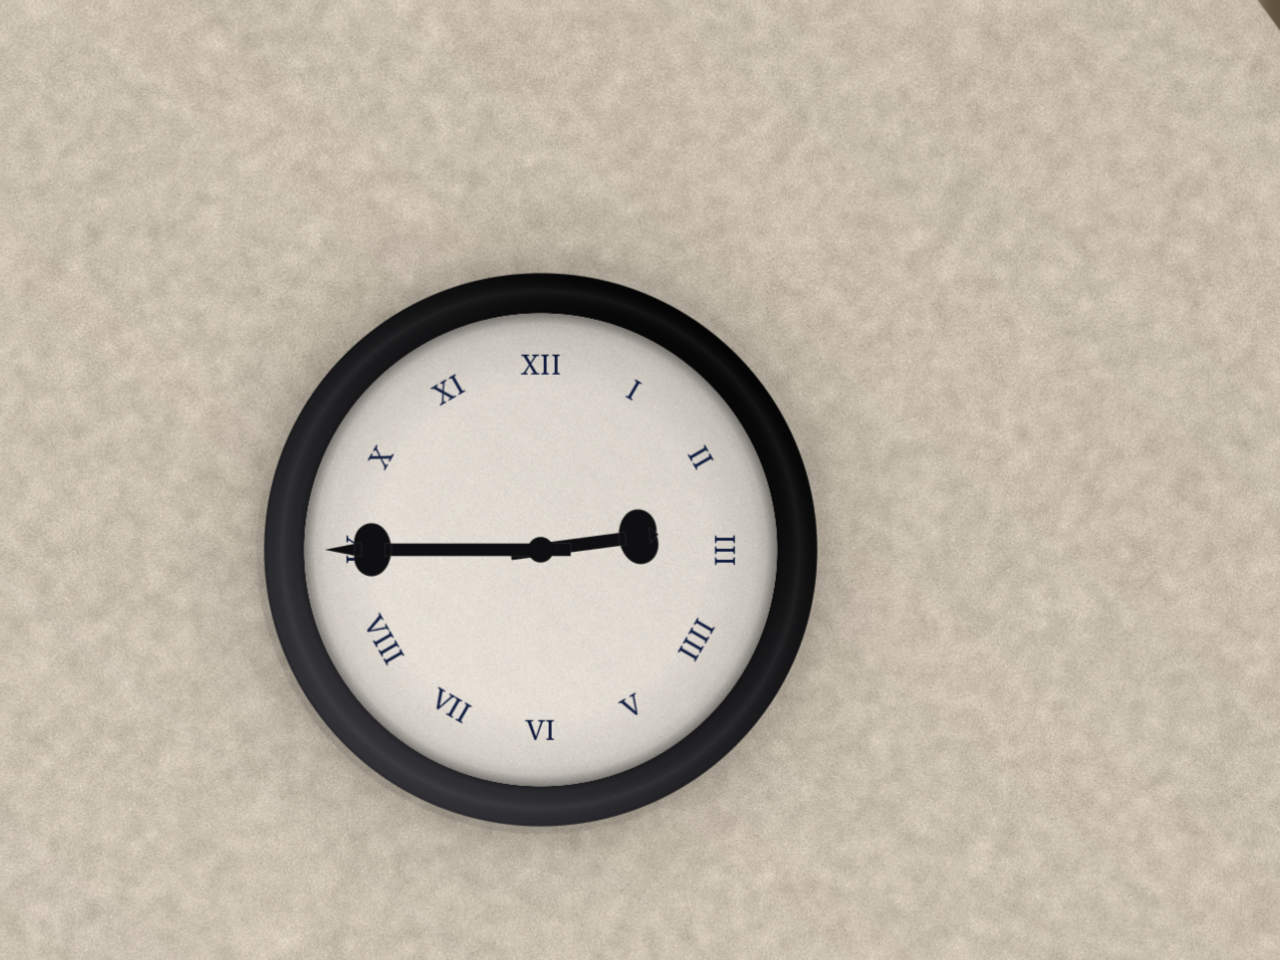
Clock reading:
**2:45**
